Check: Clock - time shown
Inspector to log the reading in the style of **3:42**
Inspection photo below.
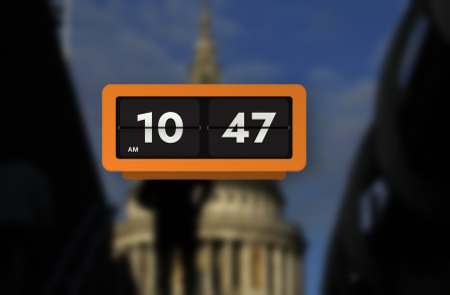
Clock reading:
**10:47**
